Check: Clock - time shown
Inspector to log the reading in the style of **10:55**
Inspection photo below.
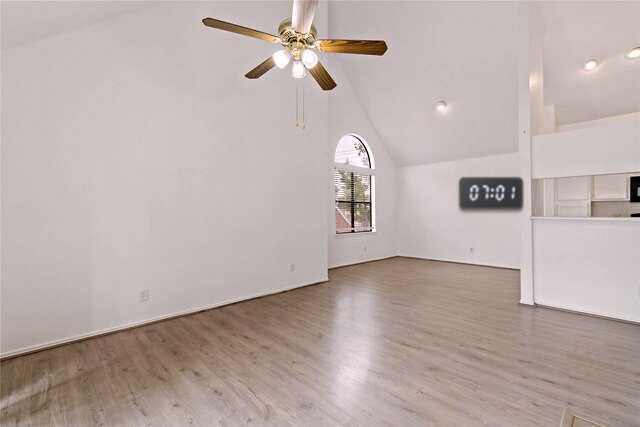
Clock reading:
**7:01**
